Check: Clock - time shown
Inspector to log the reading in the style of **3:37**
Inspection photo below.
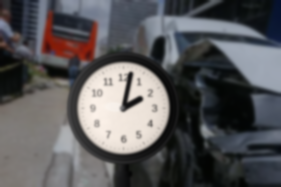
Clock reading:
**2:02**
